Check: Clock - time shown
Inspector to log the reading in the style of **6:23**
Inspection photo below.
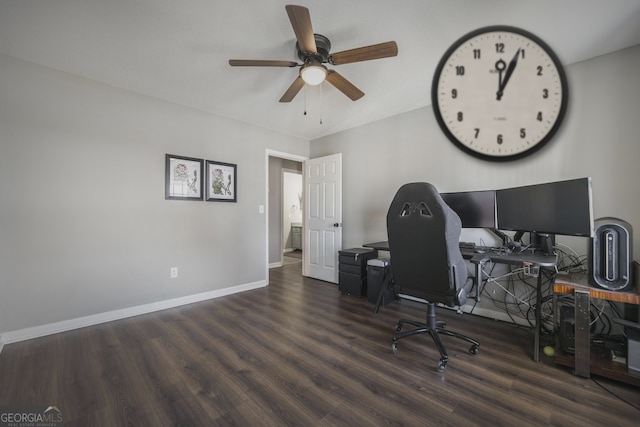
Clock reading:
**12:04**
